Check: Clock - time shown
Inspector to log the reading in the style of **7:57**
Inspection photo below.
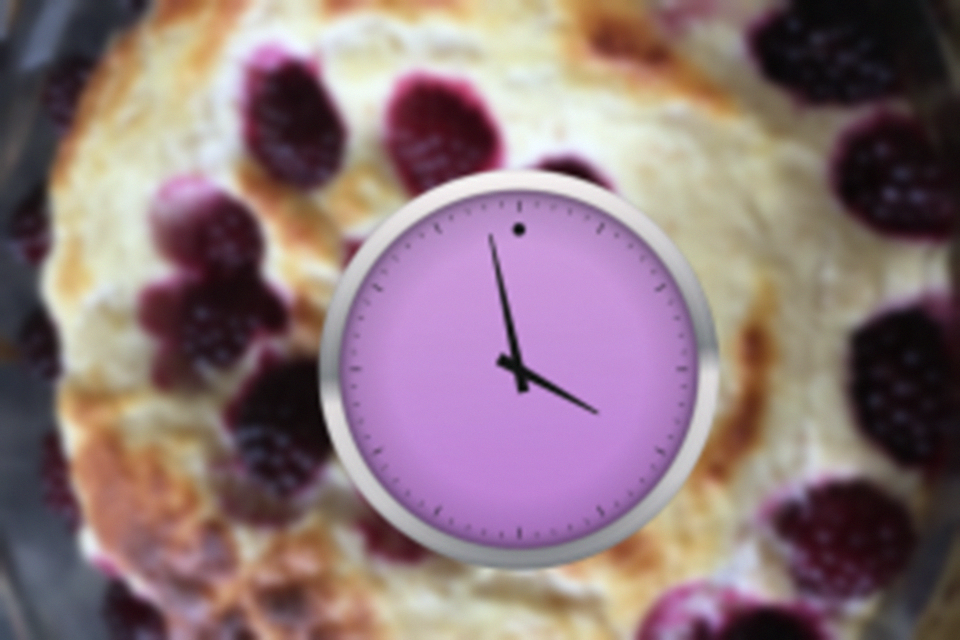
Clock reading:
**3:58**
